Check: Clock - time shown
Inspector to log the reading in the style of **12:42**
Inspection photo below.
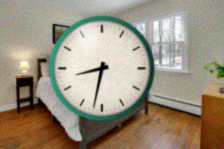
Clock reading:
**8:32**
